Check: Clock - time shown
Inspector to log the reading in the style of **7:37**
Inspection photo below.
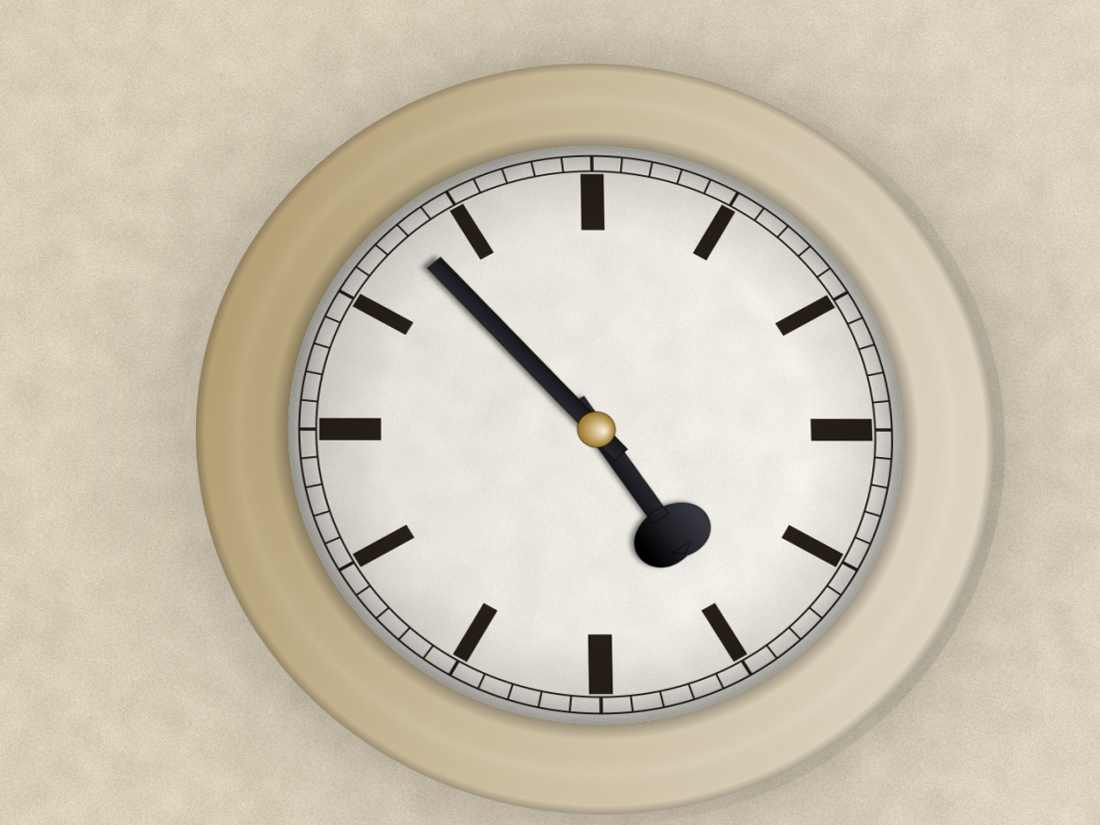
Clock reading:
**4:53**
